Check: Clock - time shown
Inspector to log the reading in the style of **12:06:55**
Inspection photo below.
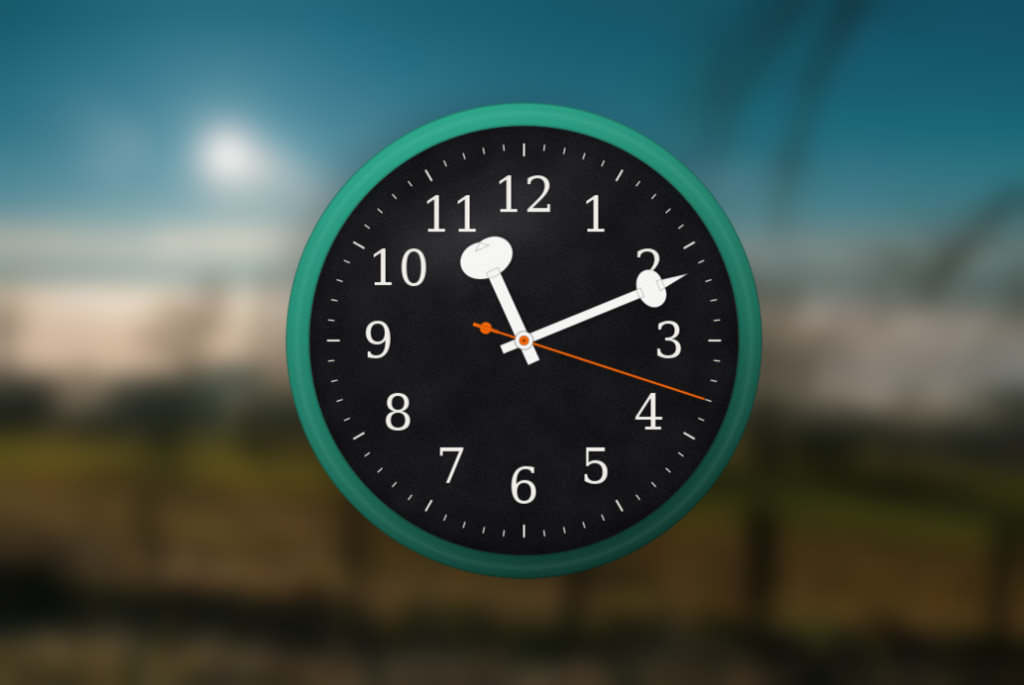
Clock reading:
**11:11:18**
